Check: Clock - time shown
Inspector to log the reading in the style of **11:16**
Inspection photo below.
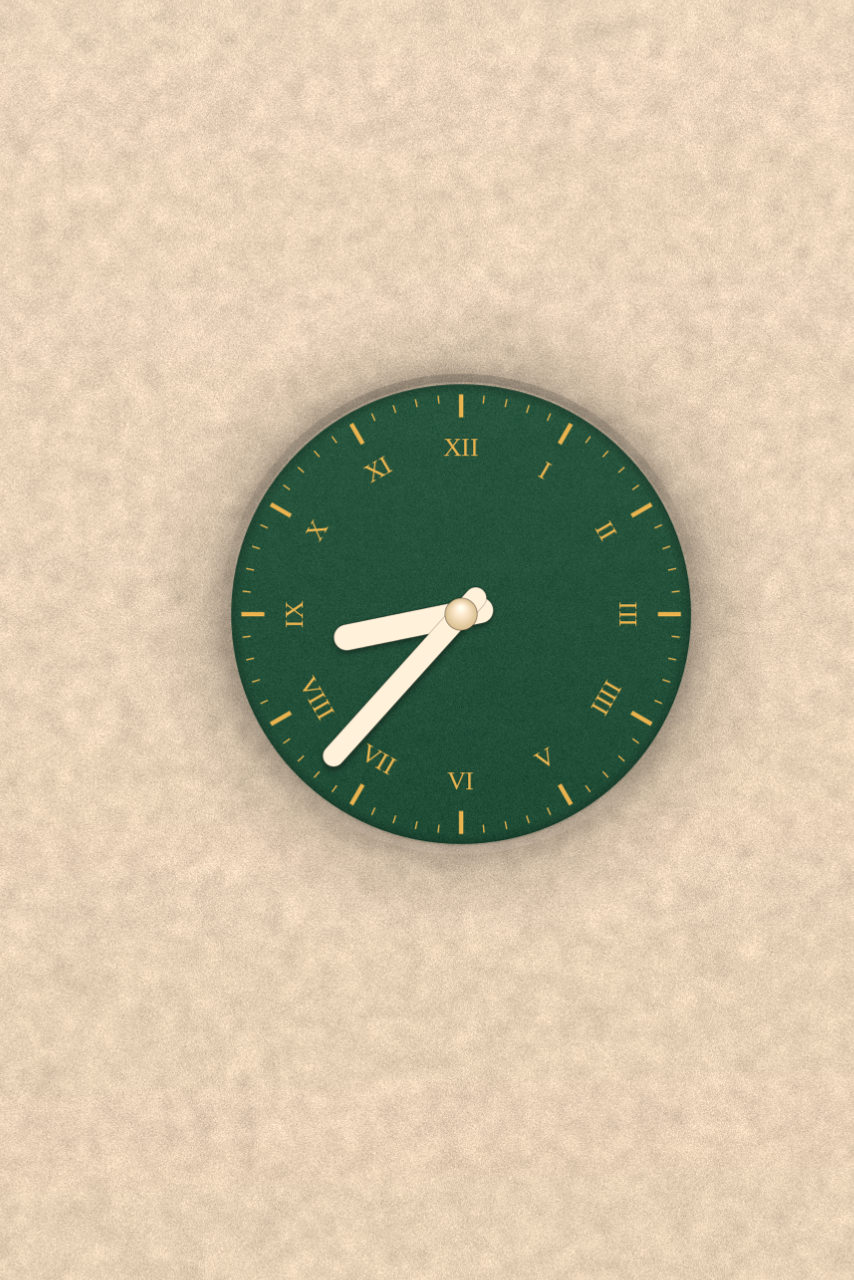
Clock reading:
**8:37**
